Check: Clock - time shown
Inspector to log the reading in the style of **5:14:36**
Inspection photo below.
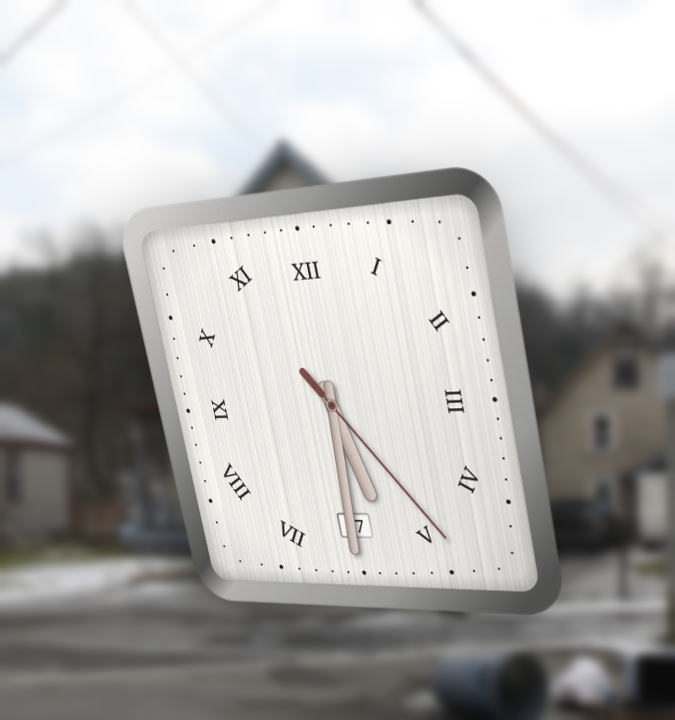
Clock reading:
**5:30:24**
